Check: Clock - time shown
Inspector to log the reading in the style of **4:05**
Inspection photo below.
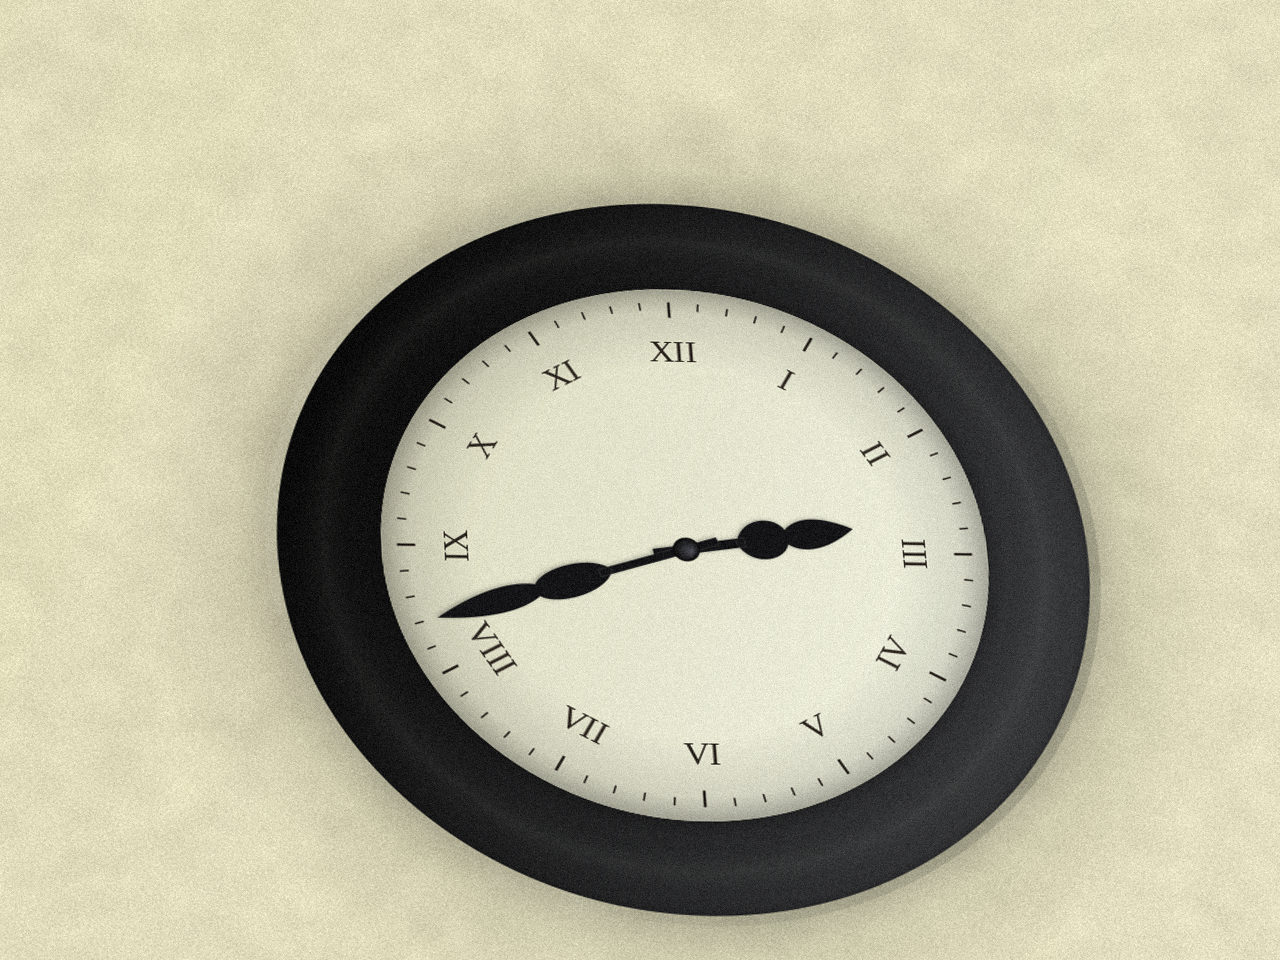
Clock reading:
**2:42**
